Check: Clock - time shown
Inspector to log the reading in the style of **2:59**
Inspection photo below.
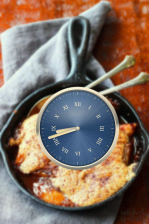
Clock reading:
**8:42**
